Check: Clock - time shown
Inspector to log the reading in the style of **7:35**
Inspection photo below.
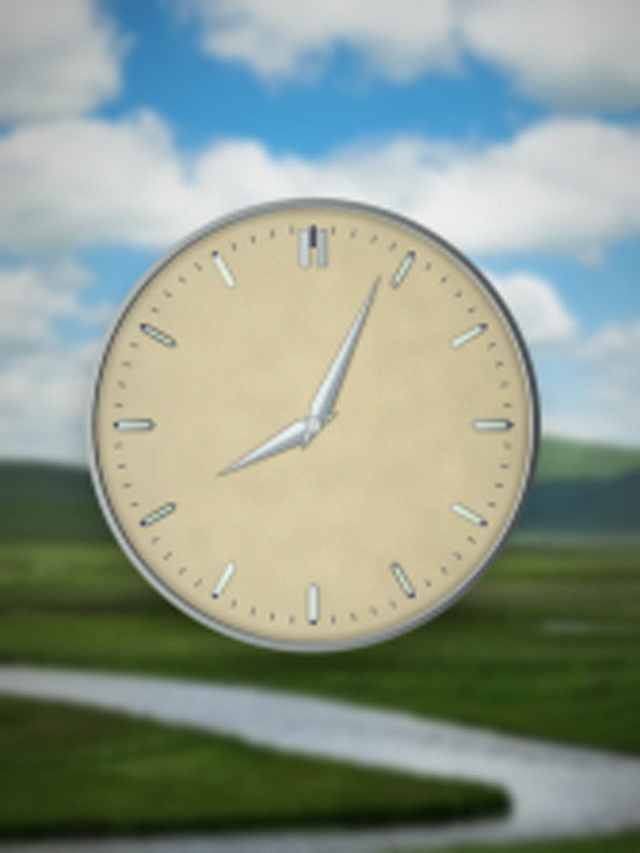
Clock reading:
**8:04**
